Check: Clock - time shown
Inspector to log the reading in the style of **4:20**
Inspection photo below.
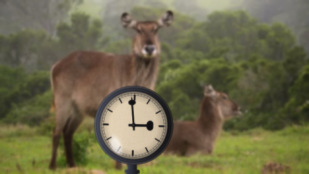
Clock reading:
**2:59**
